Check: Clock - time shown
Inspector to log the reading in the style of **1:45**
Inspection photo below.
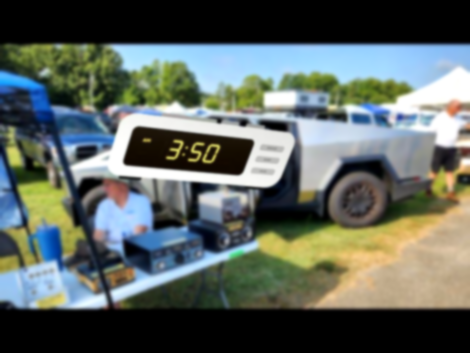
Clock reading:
**3:50**
